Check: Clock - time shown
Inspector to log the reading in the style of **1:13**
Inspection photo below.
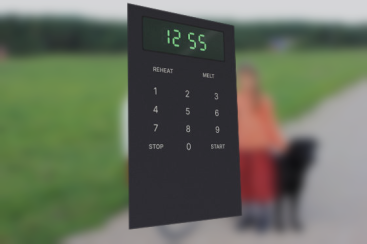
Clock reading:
**12:55**
